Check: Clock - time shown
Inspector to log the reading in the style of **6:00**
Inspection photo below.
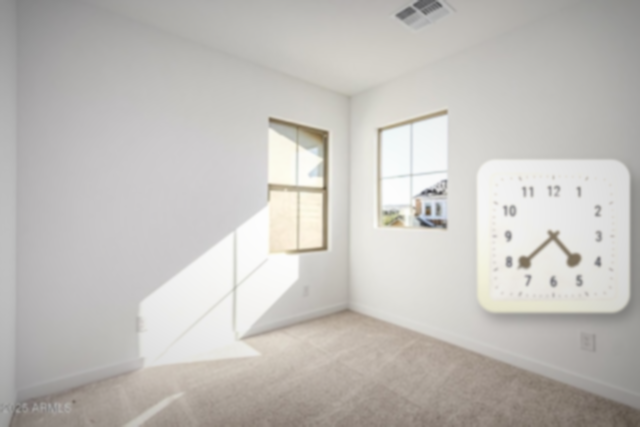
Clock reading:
**4:38**
